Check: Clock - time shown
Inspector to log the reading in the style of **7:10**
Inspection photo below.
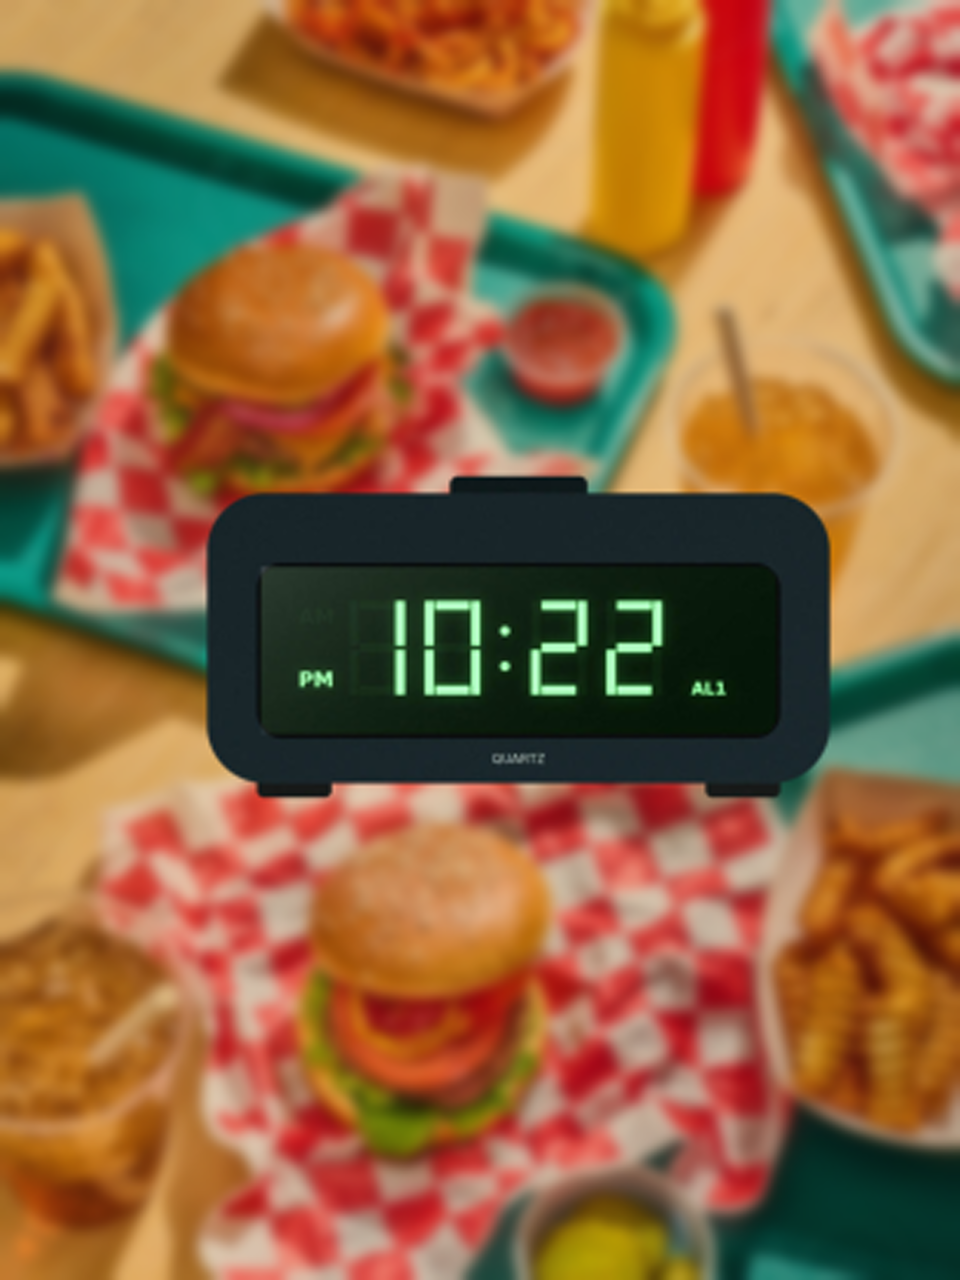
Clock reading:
**10:22**
